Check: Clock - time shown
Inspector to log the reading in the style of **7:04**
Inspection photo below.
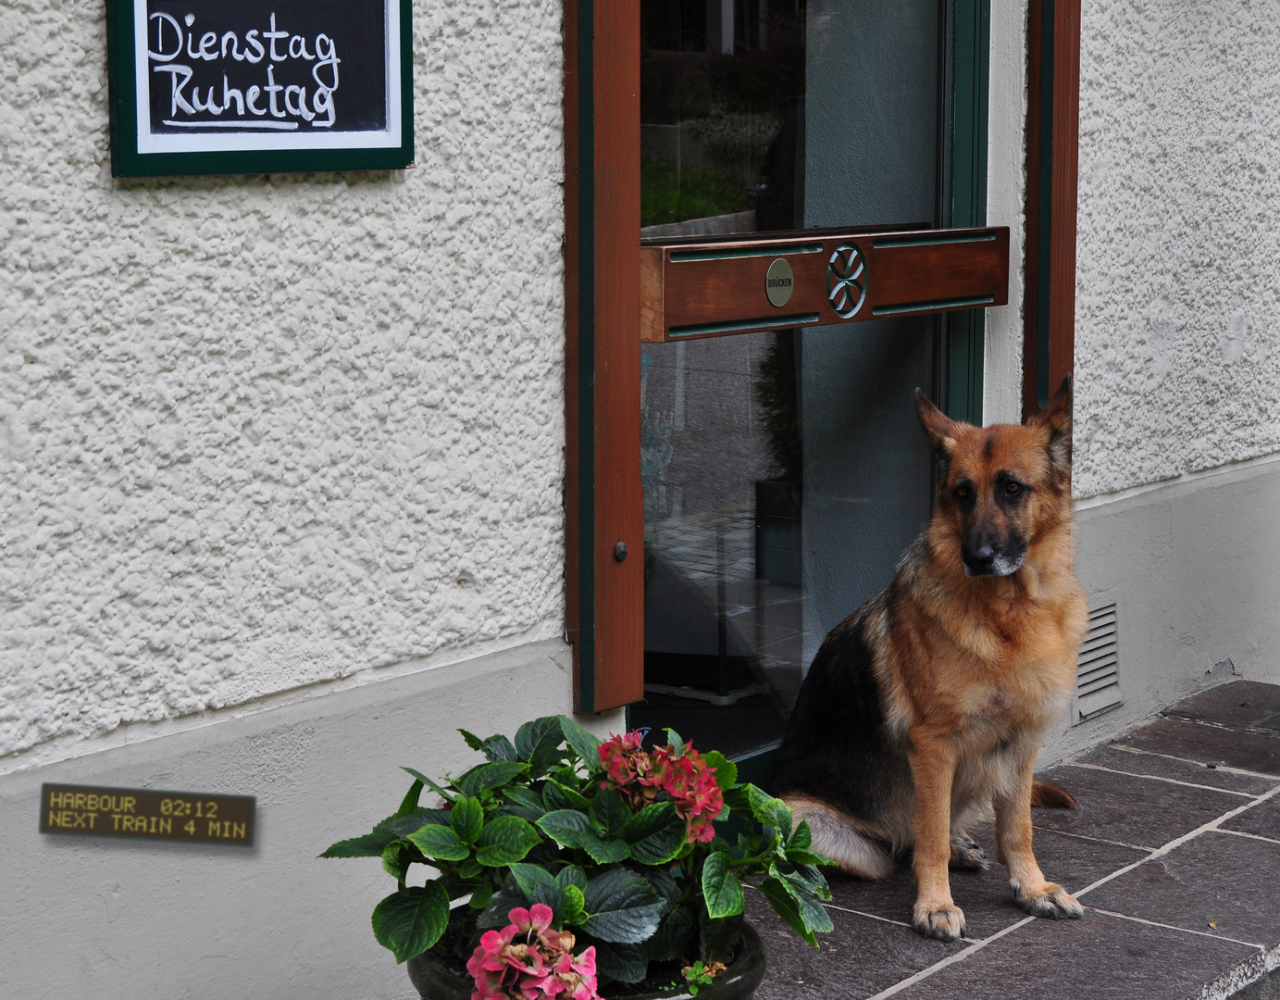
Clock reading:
**2:12**
